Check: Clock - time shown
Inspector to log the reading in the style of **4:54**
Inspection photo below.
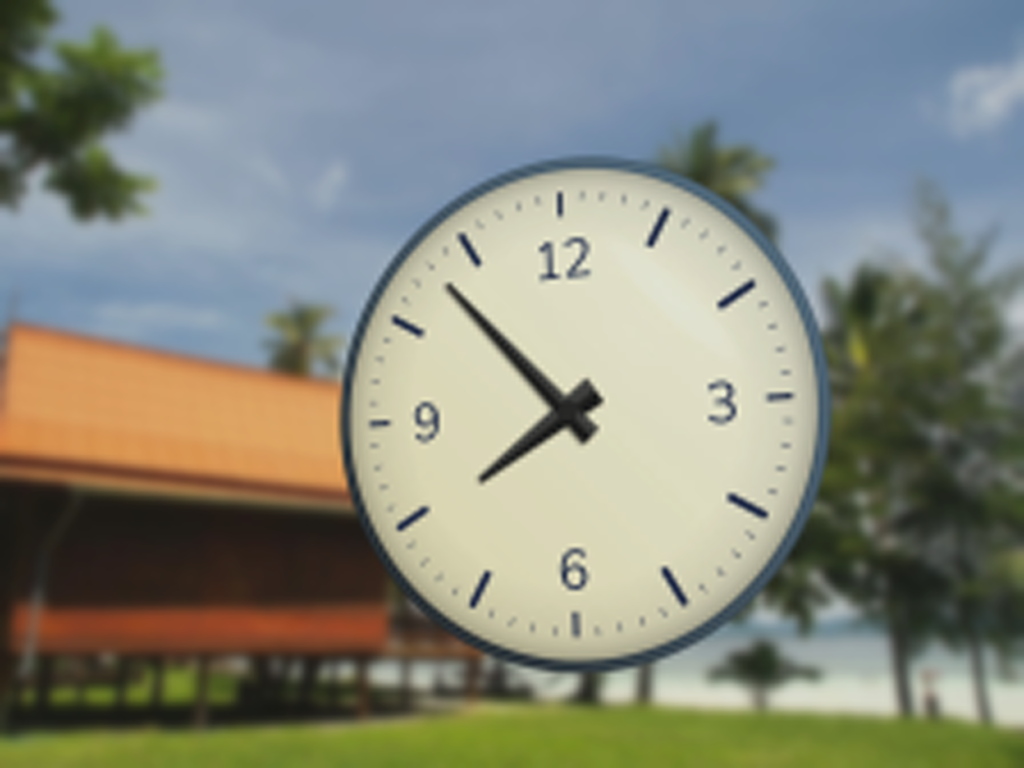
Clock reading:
**7:53**
